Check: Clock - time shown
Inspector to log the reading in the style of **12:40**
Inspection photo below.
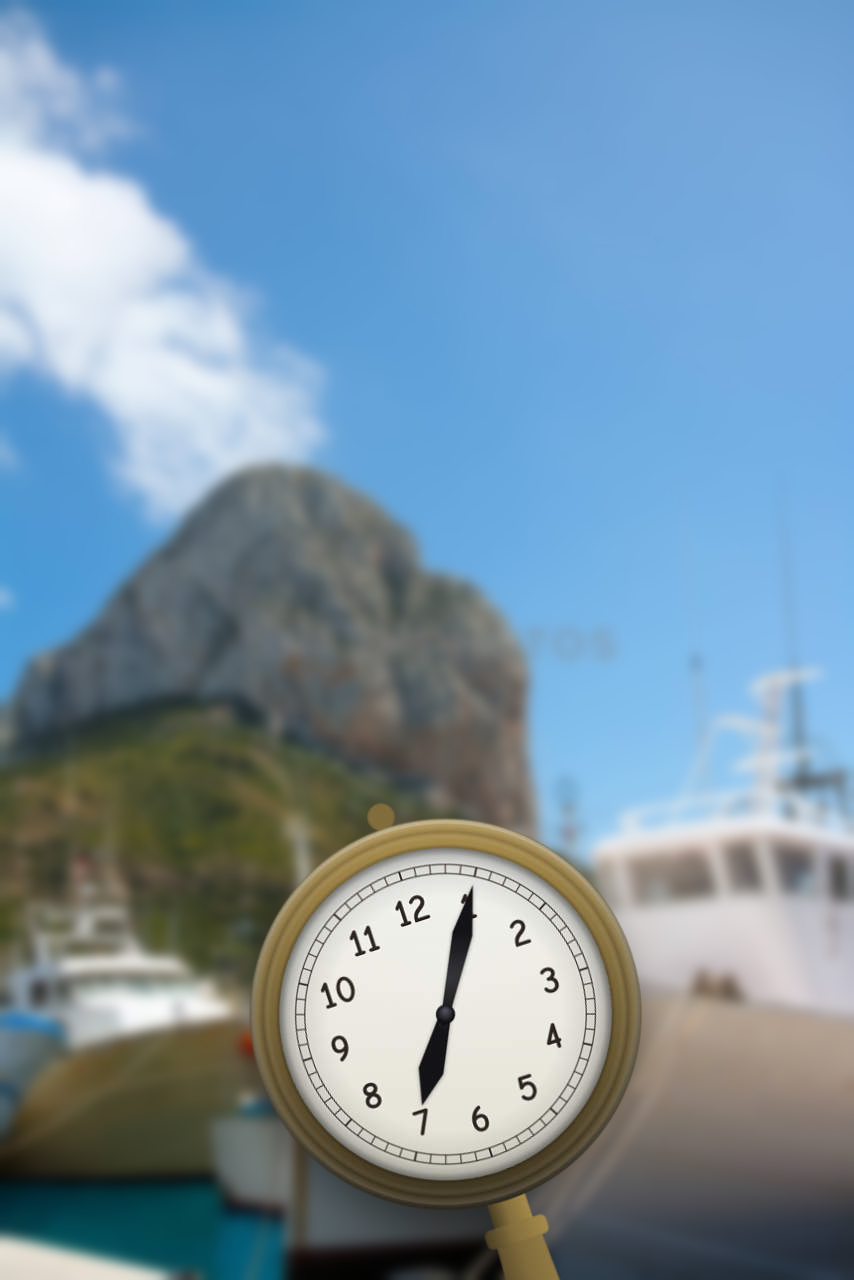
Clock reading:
**7:05**
